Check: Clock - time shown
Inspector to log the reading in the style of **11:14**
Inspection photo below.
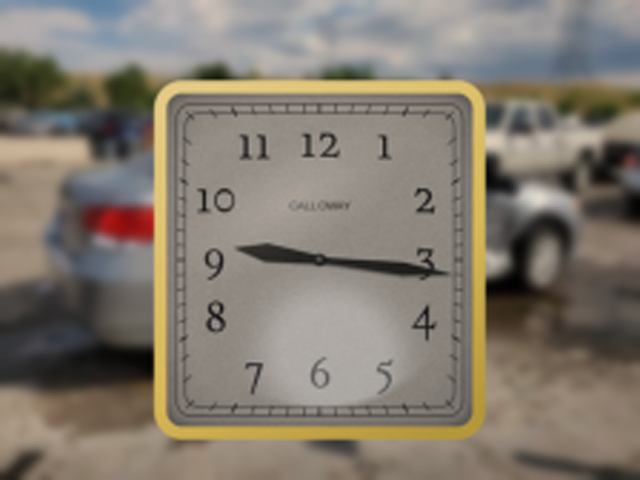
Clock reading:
**9:16**
